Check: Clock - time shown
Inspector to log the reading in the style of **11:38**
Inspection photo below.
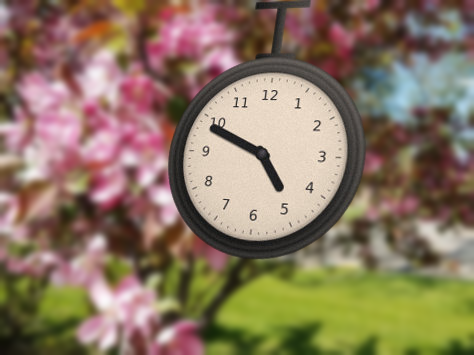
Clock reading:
**4:49**
